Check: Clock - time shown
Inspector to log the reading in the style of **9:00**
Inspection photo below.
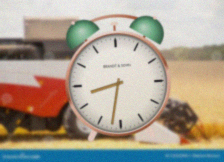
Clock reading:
**8:32**
